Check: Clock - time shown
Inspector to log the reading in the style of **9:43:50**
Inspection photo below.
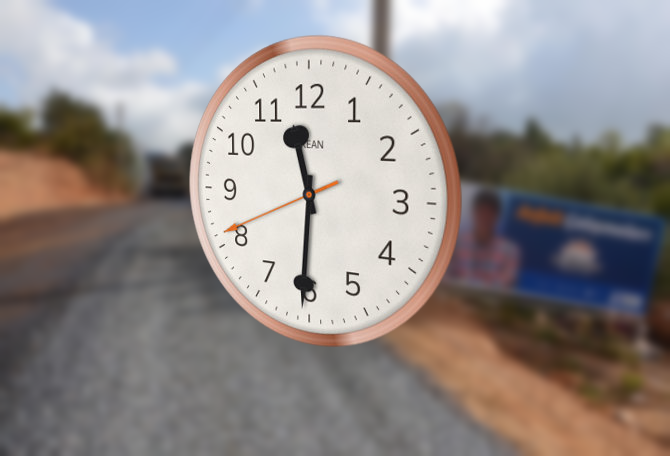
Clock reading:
**11:30:41**
